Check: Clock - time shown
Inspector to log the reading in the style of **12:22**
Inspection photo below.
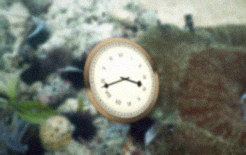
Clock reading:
**3:43**
